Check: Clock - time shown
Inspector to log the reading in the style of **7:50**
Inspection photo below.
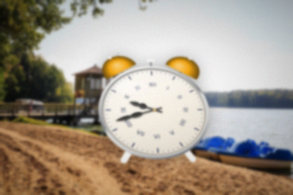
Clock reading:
**9:42**
